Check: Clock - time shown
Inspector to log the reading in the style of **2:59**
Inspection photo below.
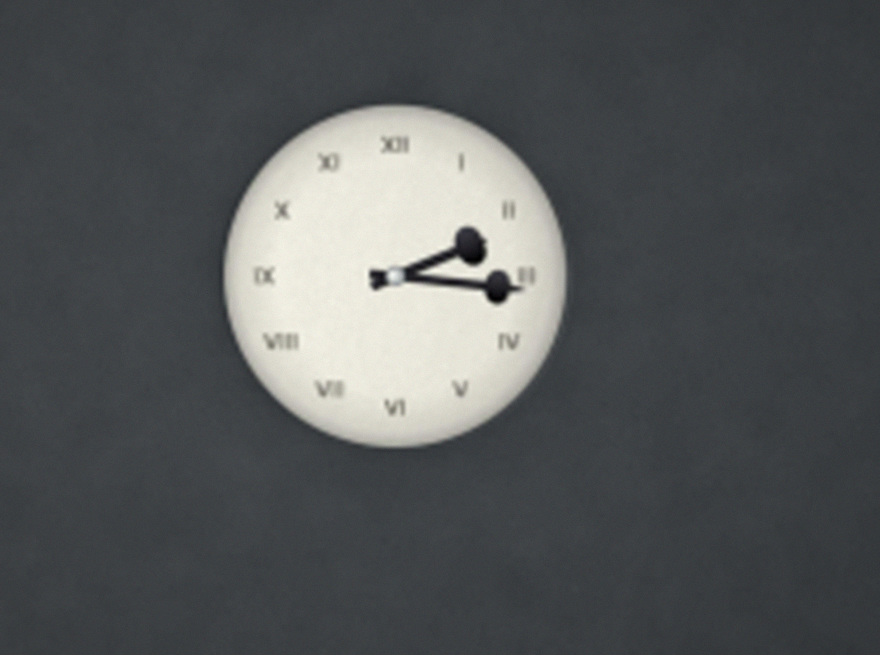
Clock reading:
**2:16**
